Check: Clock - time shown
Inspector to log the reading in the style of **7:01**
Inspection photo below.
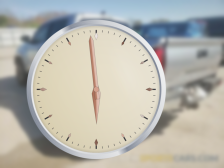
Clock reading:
**5:59**
